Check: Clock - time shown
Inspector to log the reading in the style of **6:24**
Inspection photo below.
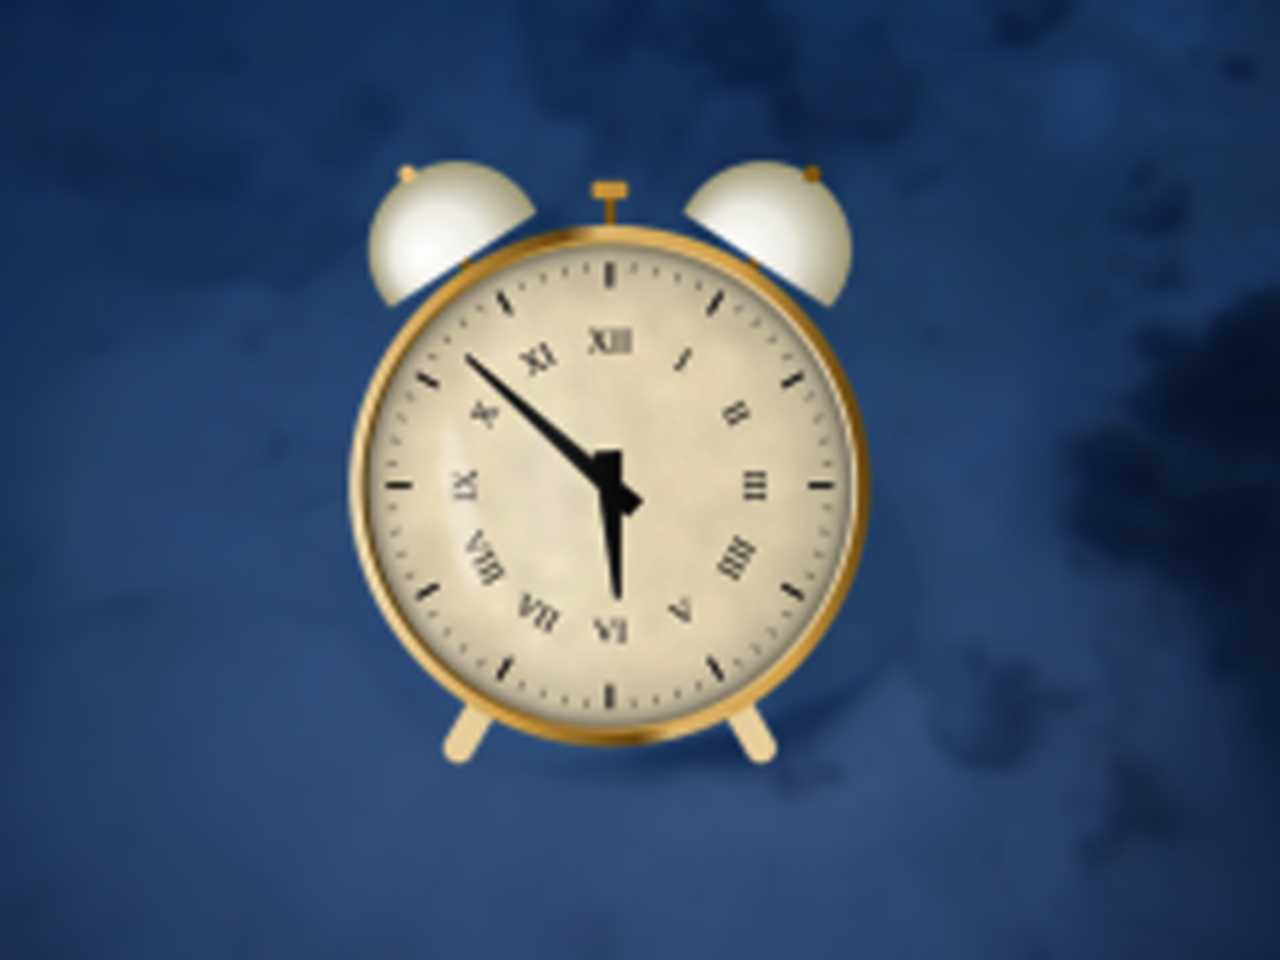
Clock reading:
**5:52**
